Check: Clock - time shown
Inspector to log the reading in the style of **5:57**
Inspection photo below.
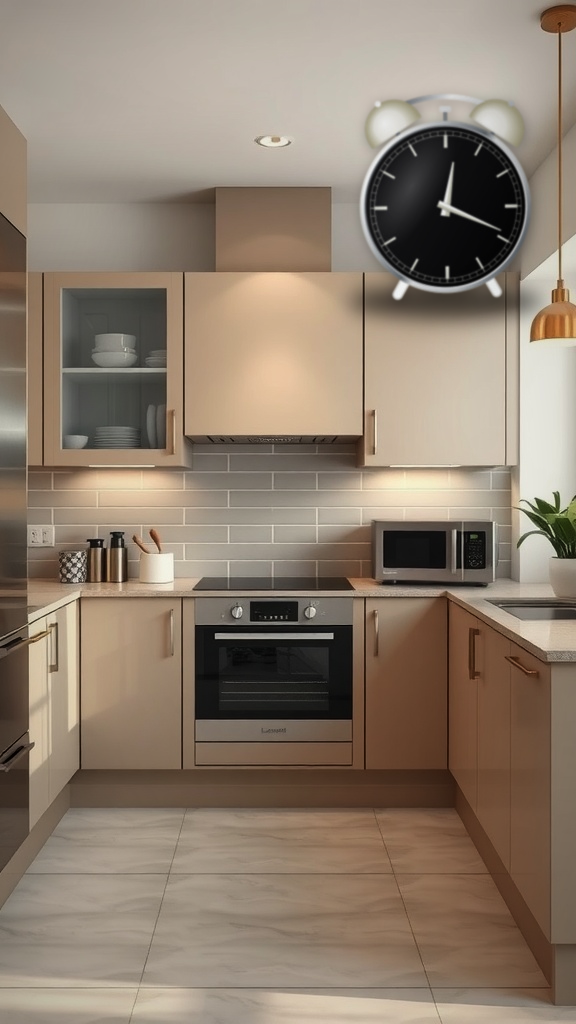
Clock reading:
**12:19**
